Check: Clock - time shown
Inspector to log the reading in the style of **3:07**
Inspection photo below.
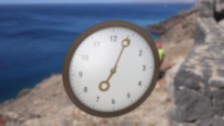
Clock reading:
**7:04**
